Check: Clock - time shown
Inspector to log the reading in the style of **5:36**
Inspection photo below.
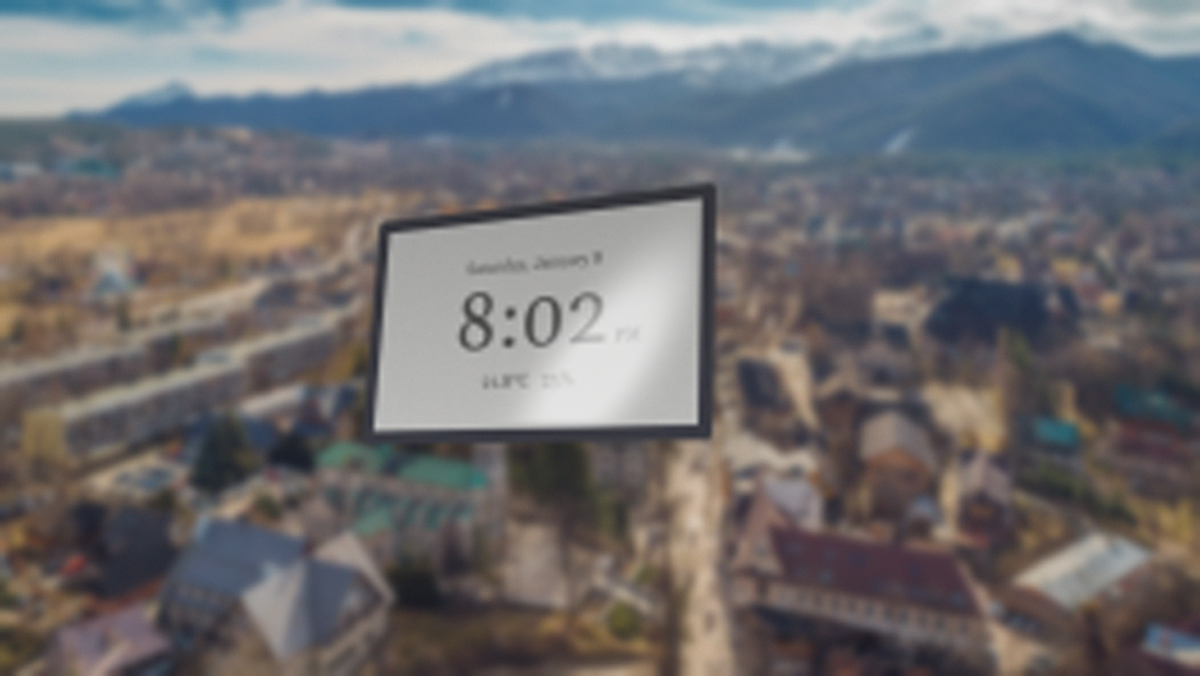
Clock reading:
**8:02**
